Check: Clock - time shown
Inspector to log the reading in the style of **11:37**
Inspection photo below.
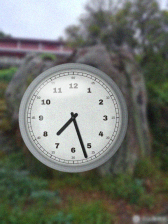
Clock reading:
**7:27**
